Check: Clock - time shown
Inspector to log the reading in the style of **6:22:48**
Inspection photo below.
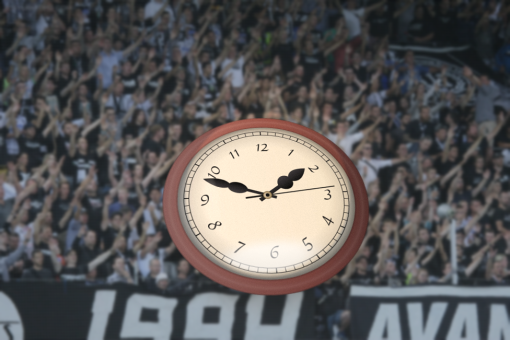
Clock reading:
**1:48:14**
